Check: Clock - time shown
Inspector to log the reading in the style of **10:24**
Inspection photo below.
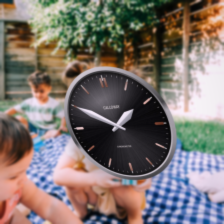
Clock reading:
**1:50**
